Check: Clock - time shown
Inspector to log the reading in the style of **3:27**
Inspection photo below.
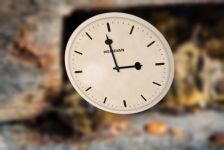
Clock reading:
**2:59**
